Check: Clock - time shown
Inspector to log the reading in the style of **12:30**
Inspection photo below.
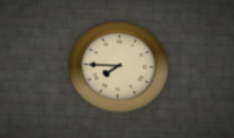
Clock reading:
**7:45**
